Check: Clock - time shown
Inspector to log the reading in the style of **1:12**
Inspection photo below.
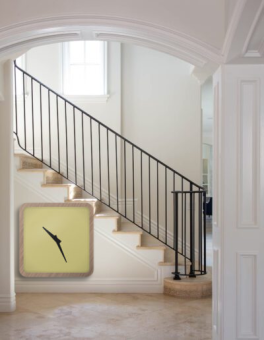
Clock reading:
**10:26**
